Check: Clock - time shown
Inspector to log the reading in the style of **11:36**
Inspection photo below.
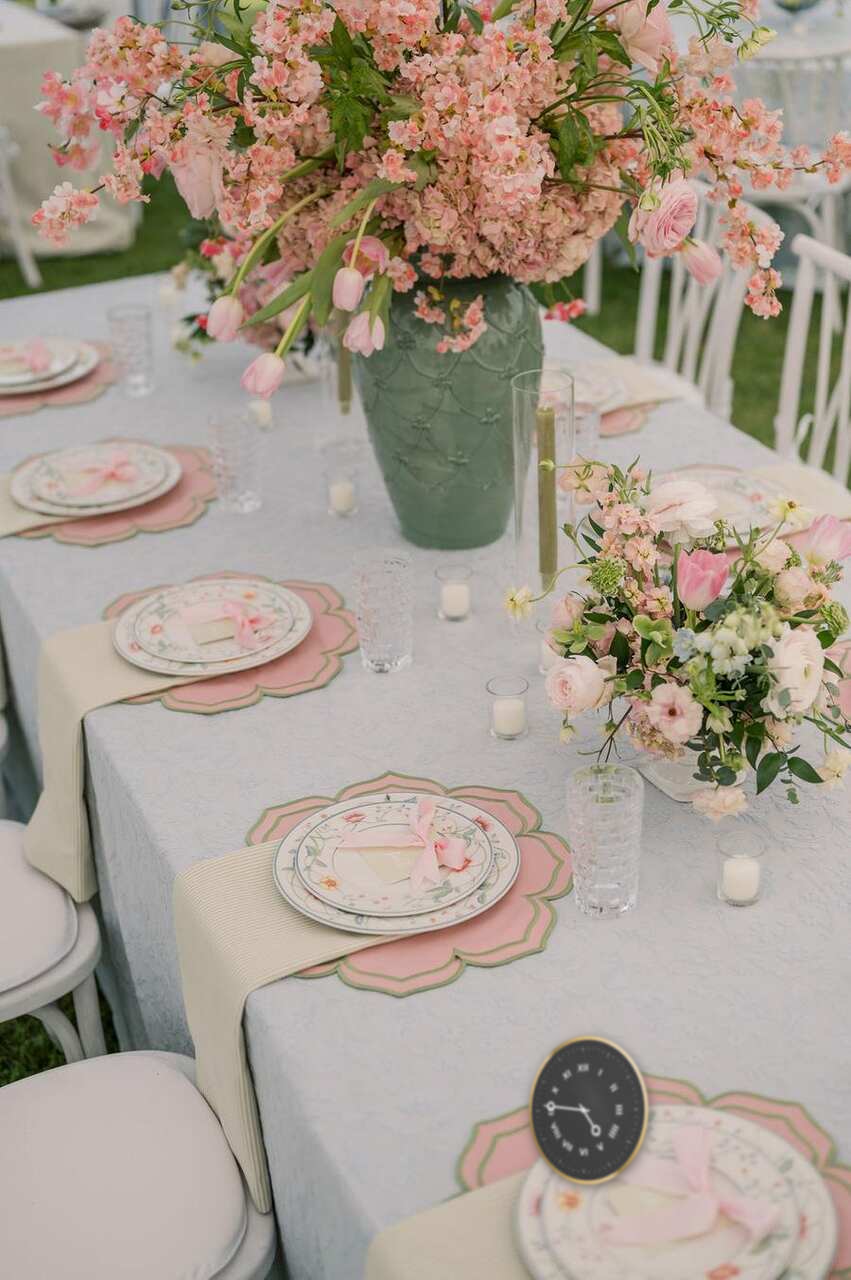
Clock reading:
**4:46**
